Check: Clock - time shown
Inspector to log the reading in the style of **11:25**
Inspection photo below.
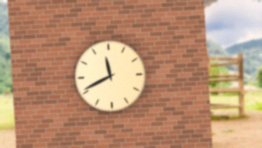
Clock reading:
**11:41**
